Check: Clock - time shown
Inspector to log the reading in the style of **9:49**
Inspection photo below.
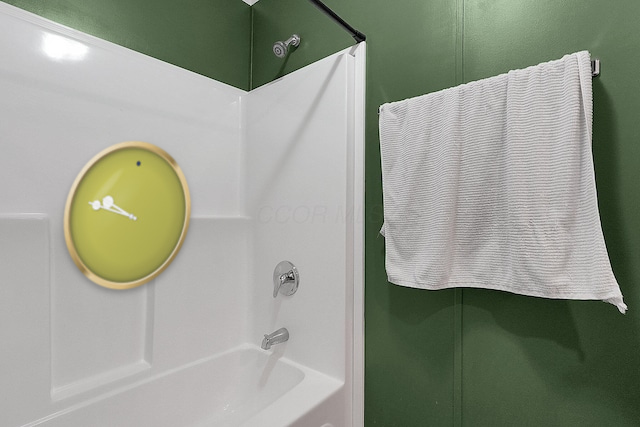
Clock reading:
**9:47**
